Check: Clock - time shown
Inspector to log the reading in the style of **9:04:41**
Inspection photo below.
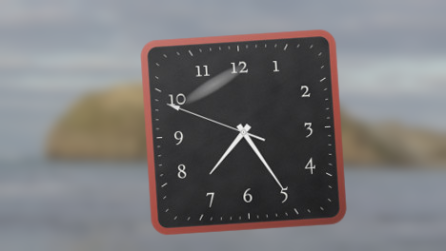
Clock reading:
**7:24:49**
